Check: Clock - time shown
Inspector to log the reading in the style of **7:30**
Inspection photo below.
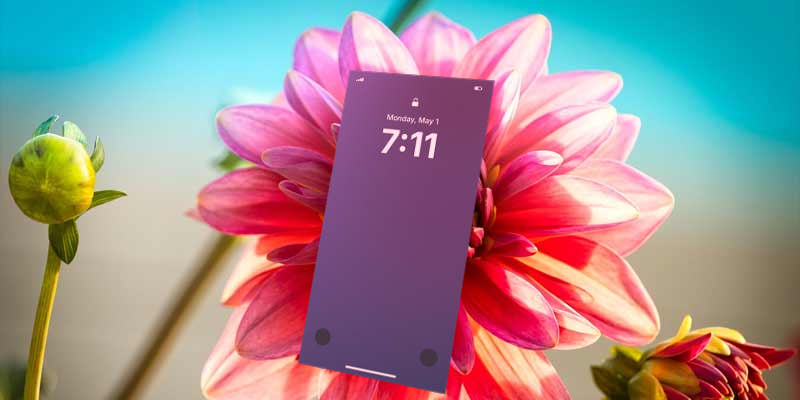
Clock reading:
**7:11**
